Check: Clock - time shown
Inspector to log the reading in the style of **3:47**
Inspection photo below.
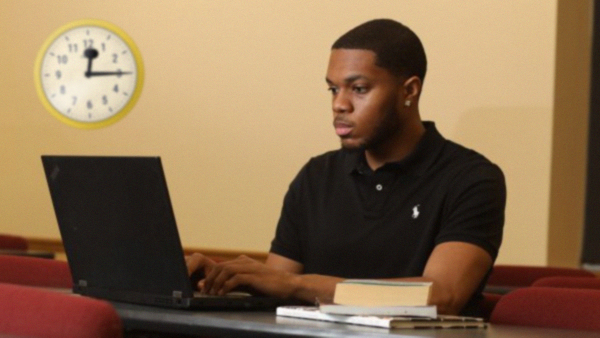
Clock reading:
**12:15**
